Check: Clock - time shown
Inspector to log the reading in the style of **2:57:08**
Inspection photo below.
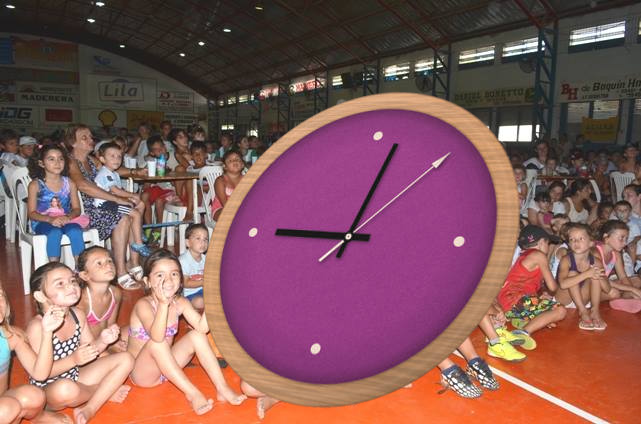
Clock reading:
**9:02:07**
